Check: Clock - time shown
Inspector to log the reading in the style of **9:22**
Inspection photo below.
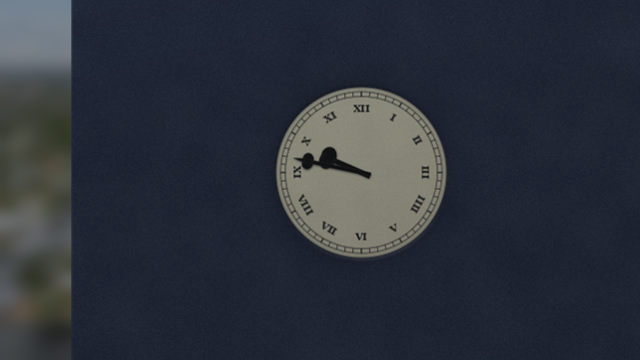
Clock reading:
**9:47**
